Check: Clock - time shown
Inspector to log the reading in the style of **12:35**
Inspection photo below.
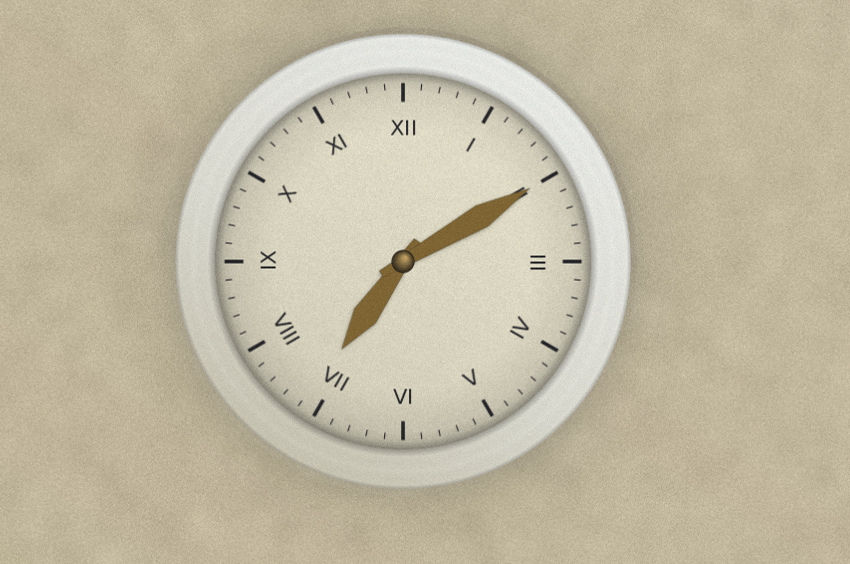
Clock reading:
**7:10**
